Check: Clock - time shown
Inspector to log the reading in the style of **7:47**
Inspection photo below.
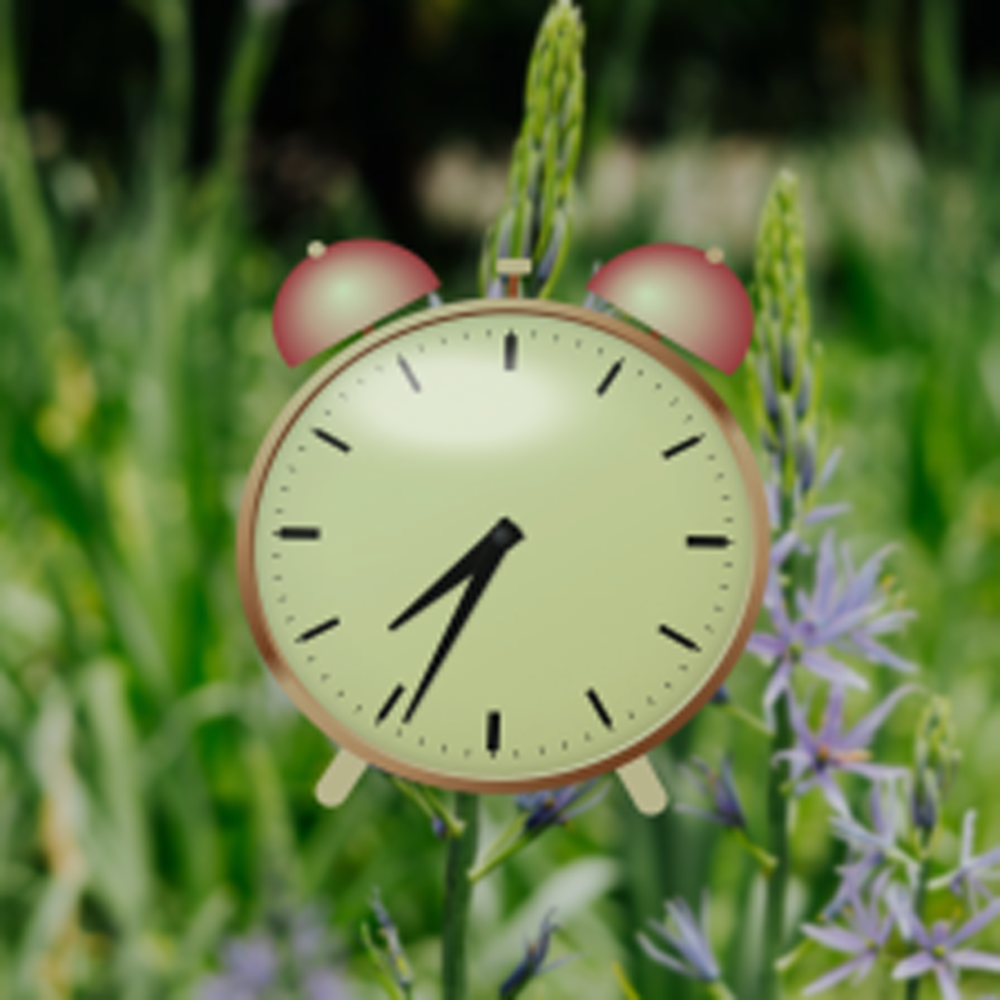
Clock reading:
**7:34**
